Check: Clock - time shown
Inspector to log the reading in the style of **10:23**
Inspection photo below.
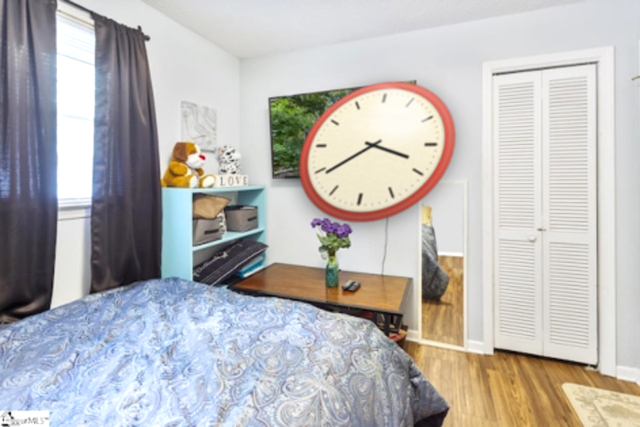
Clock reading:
**3:39**
